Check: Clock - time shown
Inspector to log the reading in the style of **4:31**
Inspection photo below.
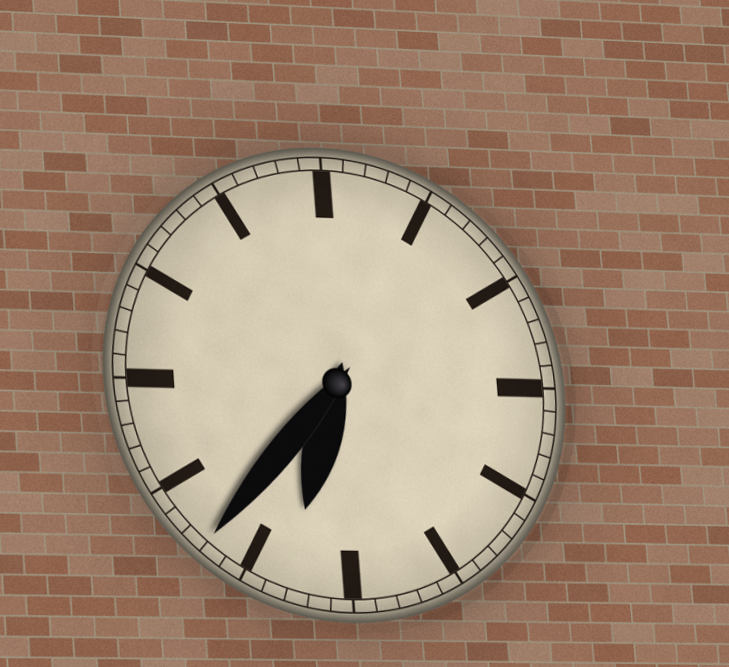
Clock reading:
**6:37**
